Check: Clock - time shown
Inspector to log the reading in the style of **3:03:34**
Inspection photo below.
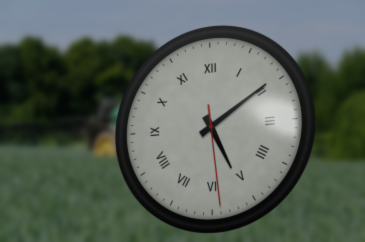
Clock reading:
**5:09:29**
